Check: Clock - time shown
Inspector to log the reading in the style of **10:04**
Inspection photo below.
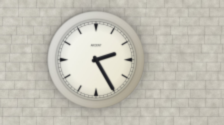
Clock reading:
**2:25**
